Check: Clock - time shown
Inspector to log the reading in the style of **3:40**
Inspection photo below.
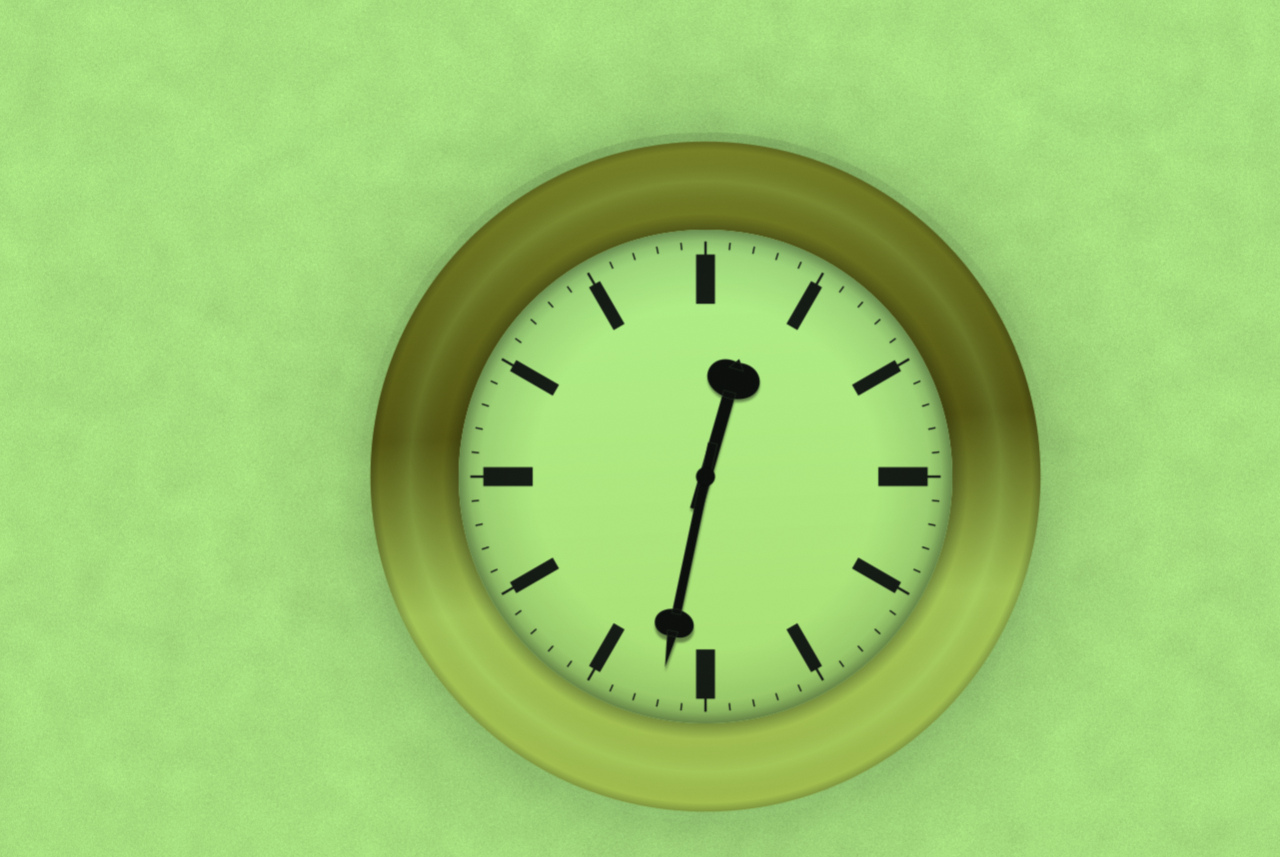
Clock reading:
**12:32**
